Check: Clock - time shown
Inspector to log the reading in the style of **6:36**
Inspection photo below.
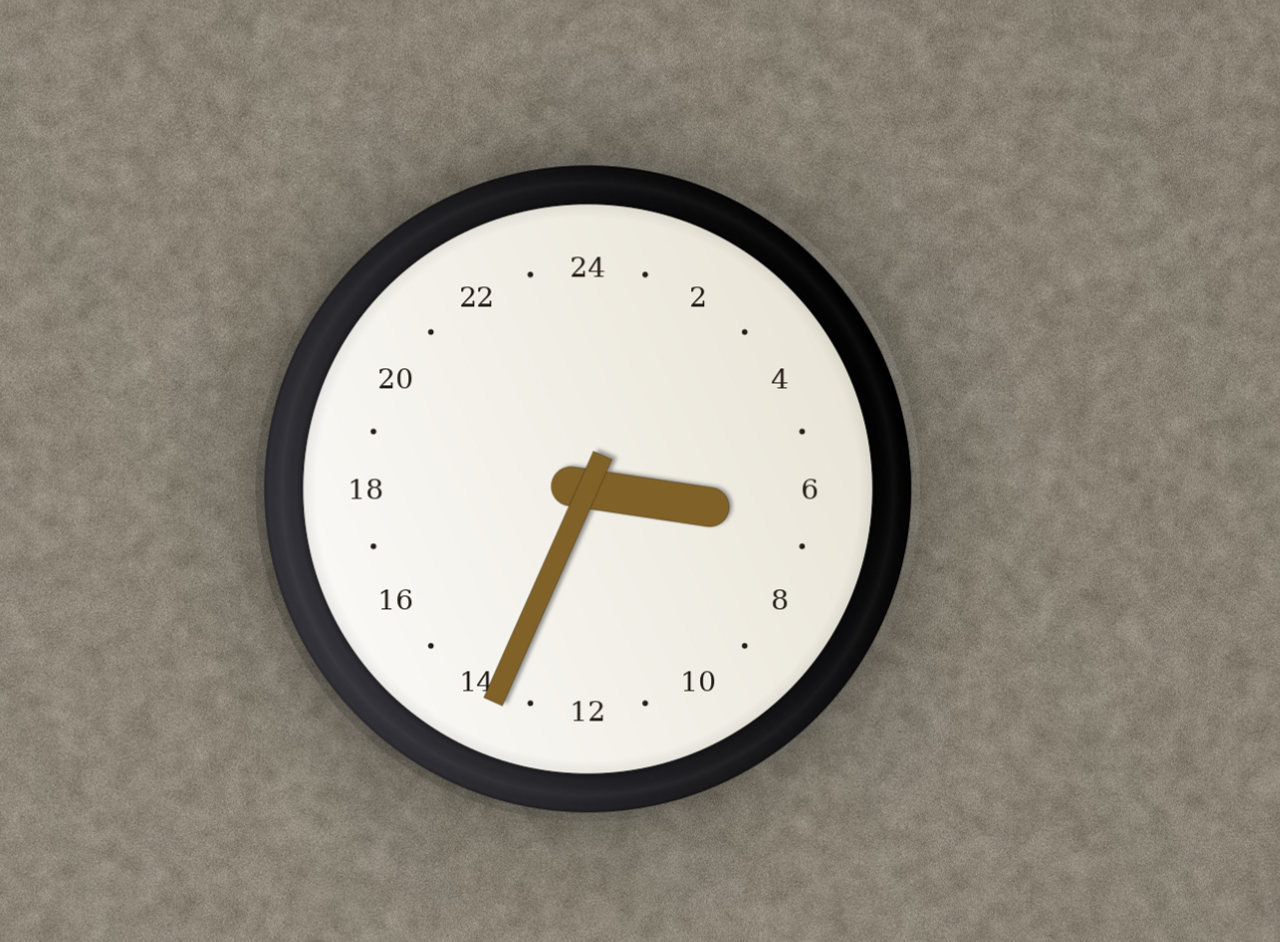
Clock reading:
**6:34**
